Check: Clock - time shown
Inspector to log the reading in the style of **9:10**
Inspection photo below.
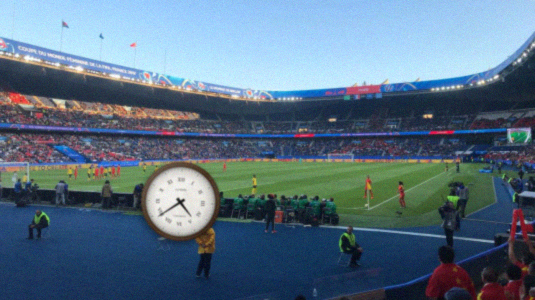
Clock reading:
**4:39**
